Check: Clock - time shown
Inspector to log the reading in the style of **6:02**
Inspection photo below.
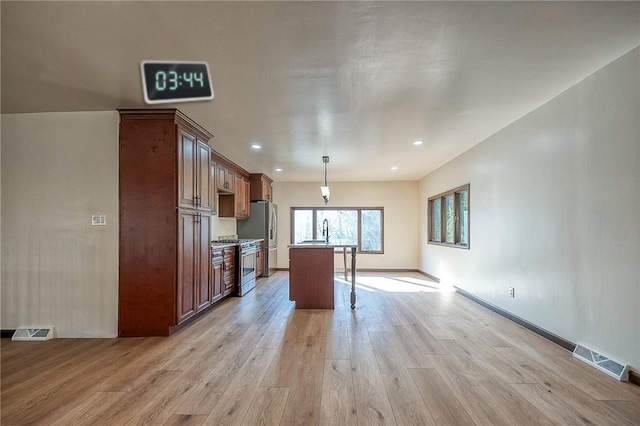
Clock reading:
**3:44**
